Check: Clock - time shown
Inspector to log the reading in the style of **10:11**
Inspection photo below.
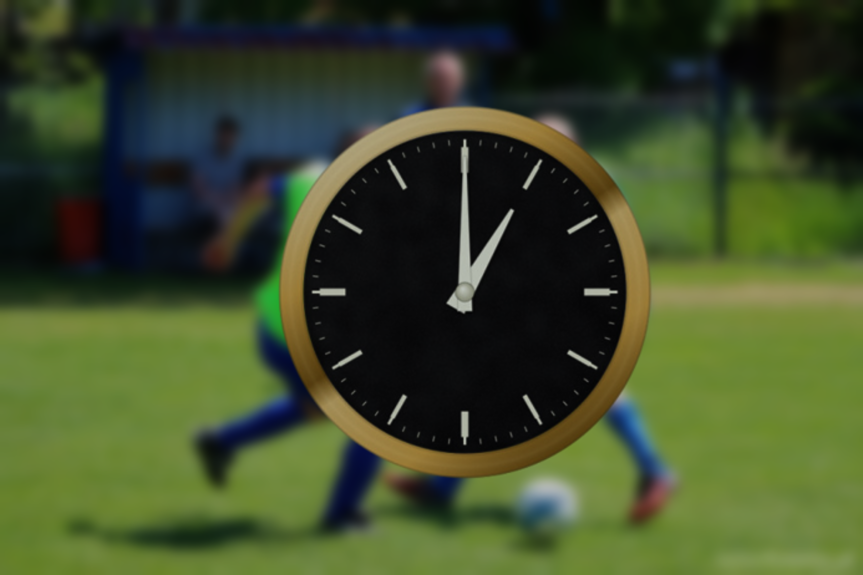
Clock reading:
**1:00**
